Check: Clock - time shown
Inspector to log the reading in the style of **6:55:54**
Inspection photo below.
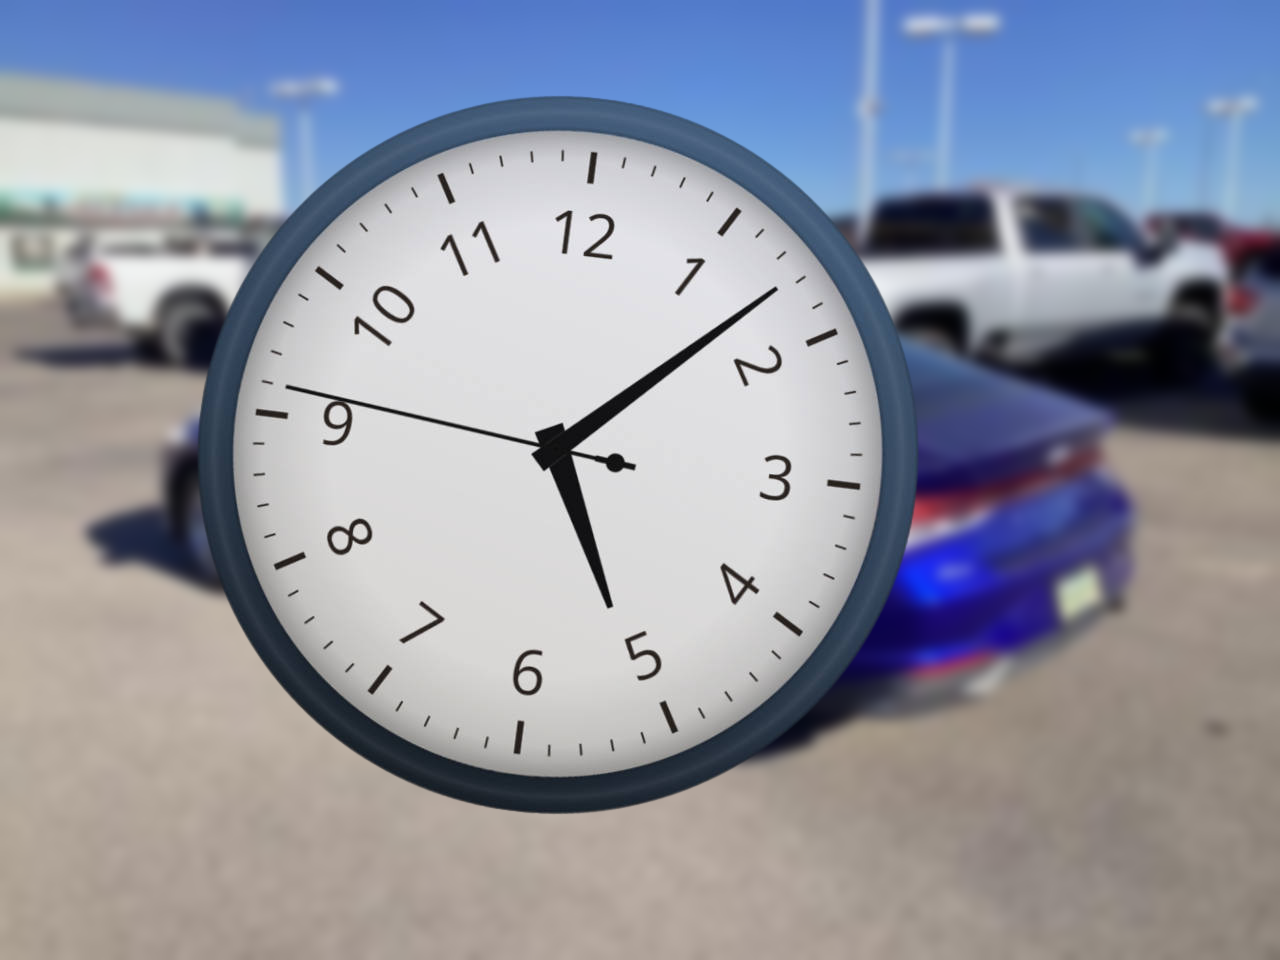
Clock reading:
**5:07:46**
